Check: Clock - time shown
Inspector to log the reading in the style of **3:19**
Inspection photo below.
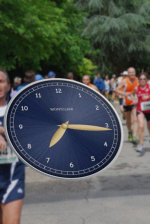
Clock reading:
**7:16**
